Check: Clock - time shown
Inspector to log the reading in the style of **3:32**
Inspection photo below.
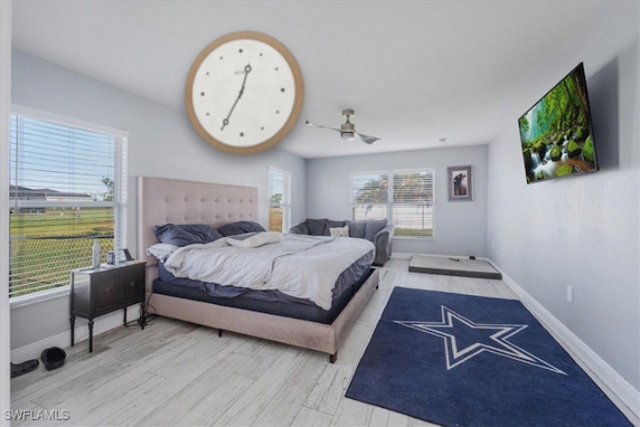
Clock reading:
**12:35**
